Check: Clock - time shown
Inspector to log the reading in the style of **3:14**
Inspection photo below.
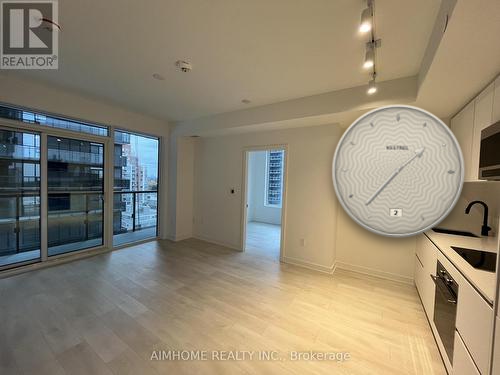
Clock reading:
**1:37**
